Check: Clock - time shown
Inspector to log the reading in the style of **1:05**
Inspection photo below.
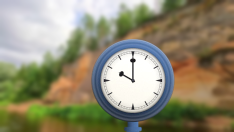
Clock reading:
**10:00**
